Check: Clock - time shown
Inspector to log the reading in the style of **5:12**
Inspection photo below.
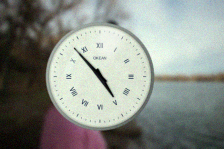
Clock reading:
**4:53**
